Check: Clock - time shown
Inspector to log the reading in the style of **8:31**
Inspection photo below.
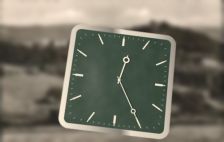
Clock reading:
**12:25**
